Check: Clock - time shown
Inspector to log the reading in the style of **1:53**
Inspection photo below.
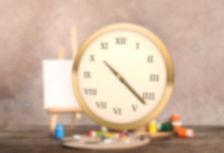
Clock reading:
**10:22**
